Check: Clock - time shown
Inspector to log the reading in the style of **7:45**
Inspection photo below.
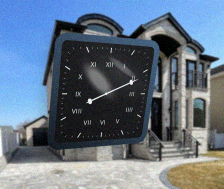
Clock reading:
**8:11**
